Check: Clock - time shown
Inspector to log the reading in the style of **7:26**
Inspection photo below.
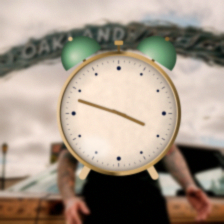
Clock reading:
**3:48**
